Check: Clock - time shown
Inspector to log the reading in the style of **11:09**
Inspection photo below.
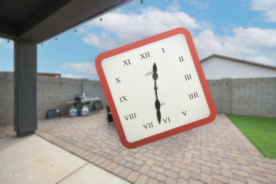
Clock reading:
**12:32**
